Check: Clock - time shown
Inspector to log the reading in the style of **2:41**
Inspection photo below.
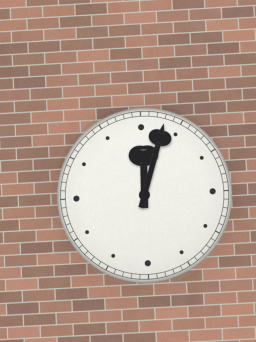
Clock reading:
**12:03**
